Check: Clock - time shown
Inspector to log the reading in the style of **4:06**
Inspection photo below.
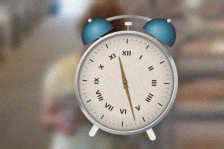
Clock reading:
**11:27**
